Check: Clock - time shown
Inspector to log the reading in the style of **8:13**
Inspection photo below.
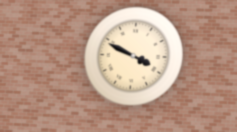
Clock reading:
**3:49**
